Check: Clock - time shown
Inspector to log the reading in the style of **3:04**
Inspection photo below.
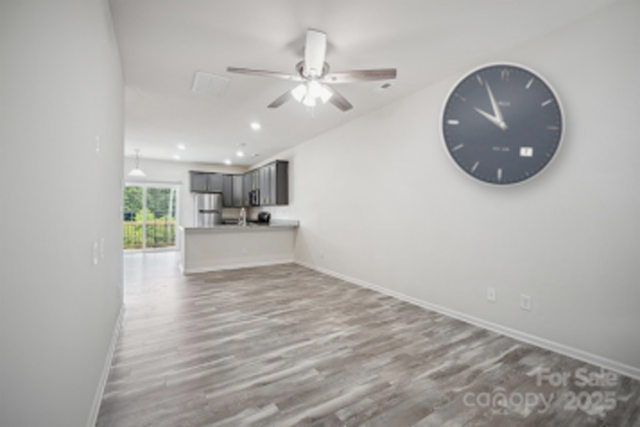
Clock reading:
**9:56**
